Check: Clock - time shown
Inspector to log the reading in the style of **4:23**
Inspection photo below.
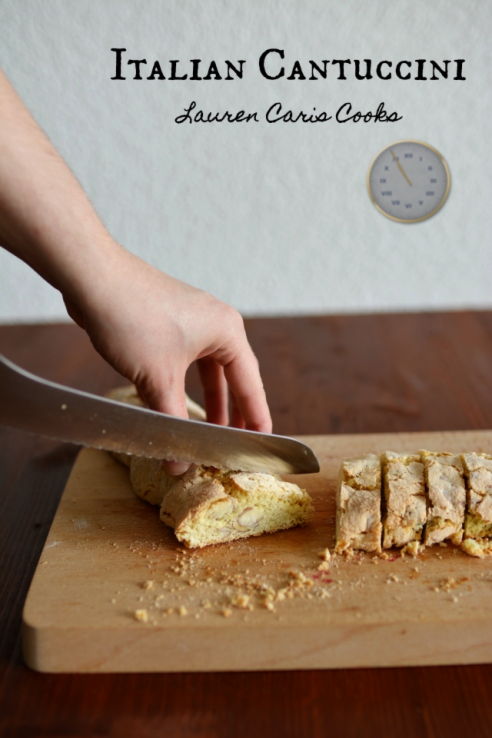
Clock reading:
**10:55**
